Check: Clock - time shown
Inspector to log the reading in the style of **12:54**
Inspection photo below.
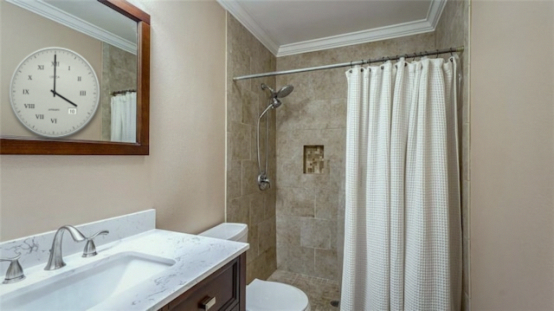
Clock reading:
**4:00**
